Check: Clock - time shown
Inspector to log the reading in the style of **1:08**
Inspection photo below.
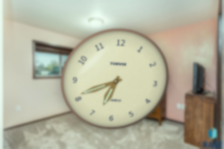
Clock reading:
**6:41**
